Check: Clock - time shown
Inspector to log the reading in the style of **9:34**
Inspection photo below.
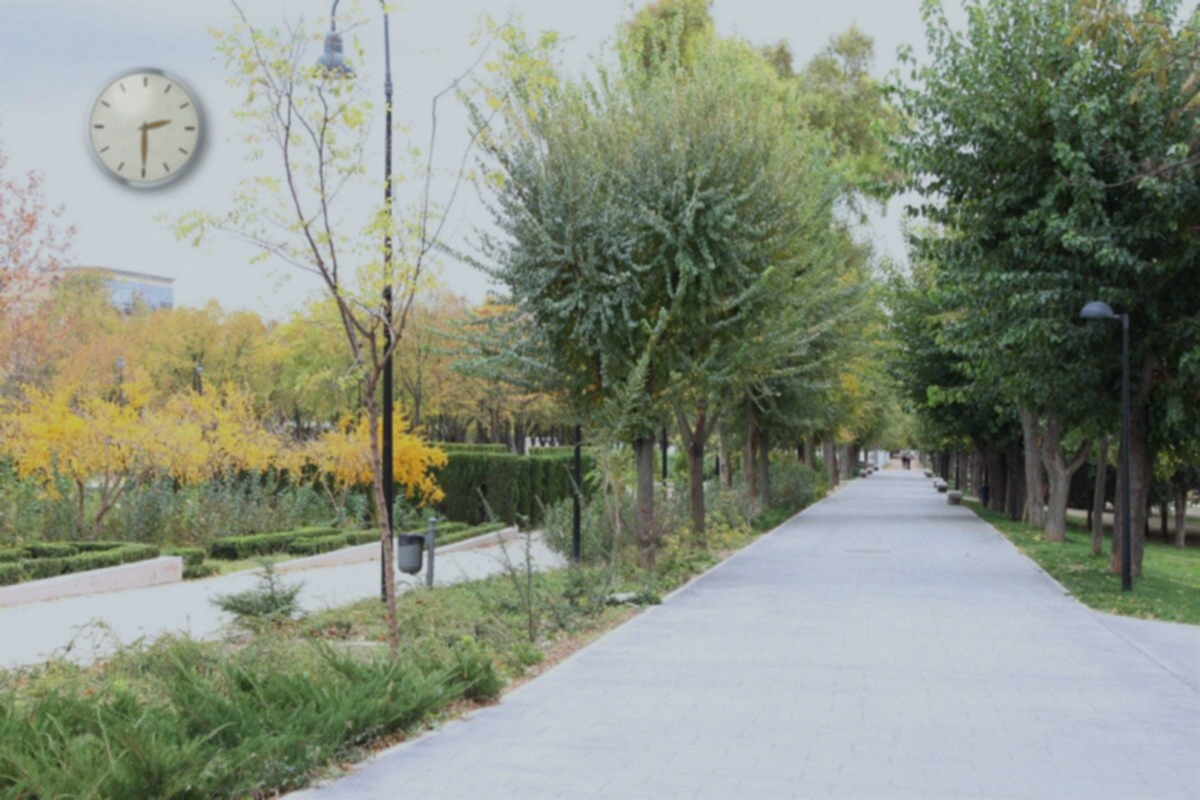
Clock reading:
**2:30**
